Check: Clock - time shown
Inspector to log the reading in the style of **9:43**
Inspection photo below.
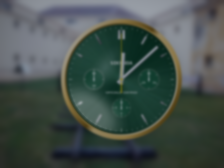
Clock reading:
**12:08**
